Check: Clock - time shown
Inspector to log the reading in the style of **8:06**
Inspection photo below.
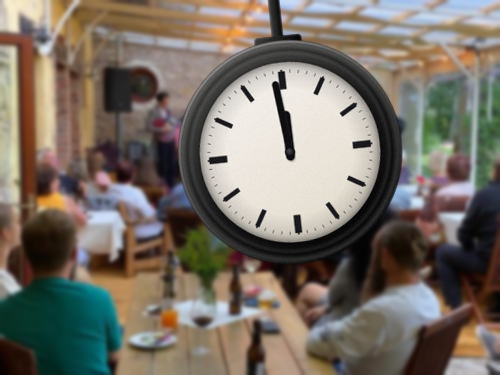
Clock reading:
**11:59**
